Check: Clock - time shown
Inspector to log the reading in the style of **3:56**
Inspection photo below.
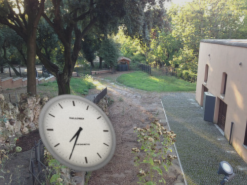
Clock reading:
**7:35**
